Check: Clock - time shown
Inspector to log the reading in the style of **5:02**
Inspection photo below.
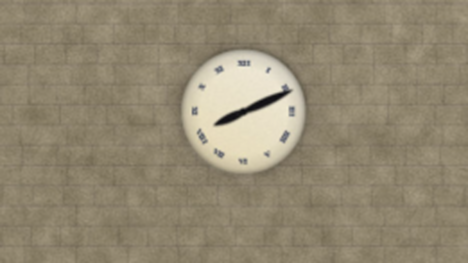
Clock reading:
**8:11**
